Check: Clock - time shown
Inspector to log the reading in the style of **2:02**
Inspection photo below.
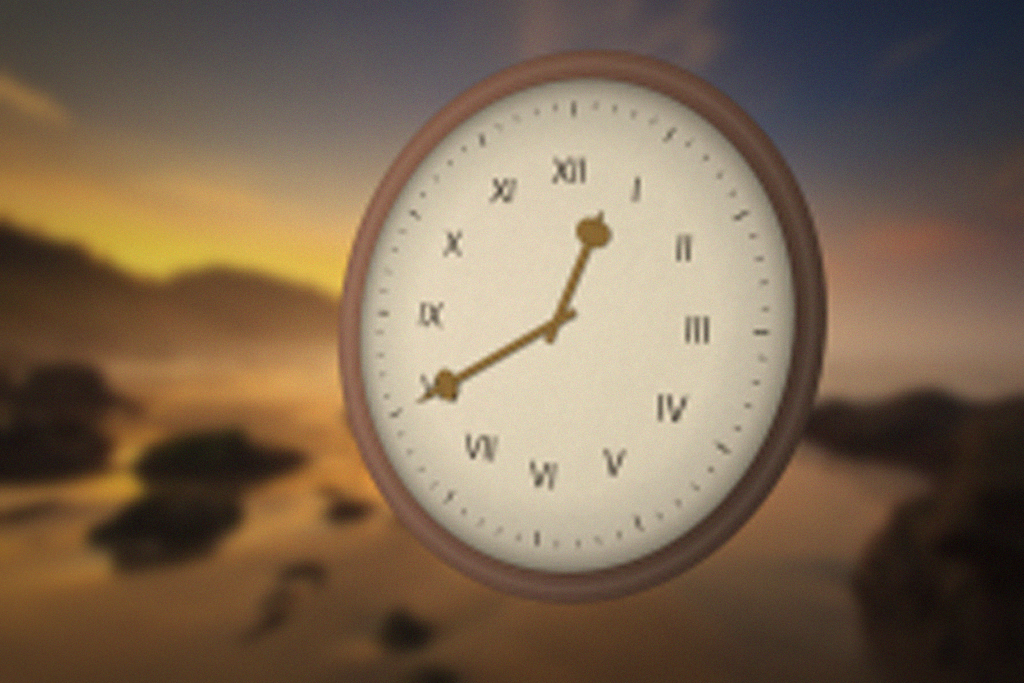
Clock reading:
**12:40**
